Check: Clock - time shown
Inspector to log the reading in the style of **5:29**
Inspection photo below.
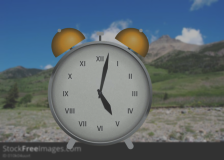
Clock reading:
**5:02**
